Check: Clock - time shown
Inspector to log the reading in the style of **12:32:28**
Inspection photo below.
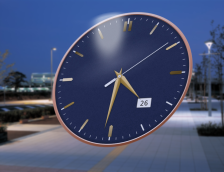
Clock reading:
**4:31:09**
